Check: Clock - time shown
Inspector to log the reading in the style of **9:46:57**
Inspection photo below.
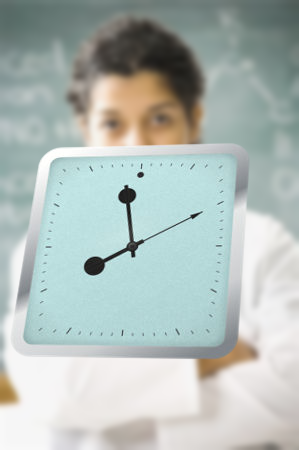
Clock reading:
**7:58:10**
